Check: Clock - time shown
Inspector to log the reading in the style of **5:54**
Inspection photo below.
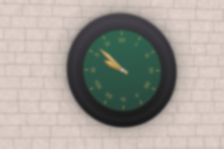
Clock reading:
**9:52**
